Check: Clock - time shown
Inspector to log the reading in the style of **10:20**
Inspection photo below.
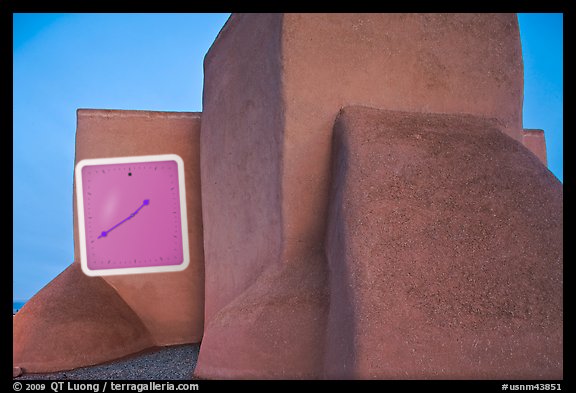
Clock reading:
**1:40**
